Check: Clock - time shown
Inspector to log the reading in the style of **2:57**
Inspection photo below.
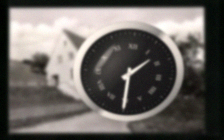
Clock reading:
**1:30**
